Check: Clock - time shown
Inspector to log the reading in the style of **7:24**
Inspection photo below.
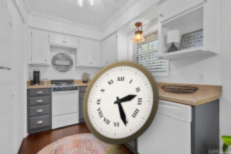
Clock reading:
**2:26**
